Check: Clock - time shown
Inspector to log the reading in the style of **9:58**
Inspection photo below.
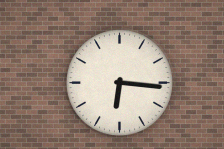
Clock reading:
**6:16**
